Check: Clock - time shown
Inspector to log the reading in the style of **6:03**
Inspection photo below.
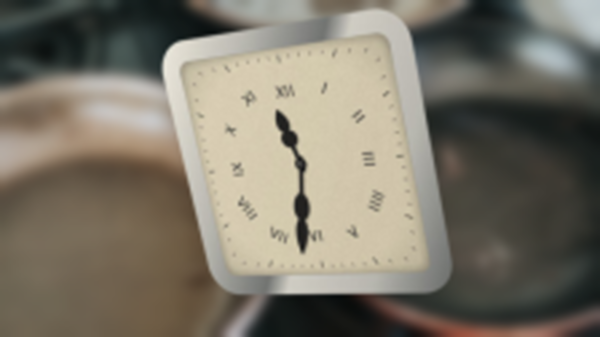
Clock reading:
**11:32**
